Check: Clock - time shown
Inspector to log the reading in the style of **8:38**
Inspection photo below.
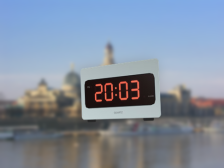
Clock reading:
**20:03**
